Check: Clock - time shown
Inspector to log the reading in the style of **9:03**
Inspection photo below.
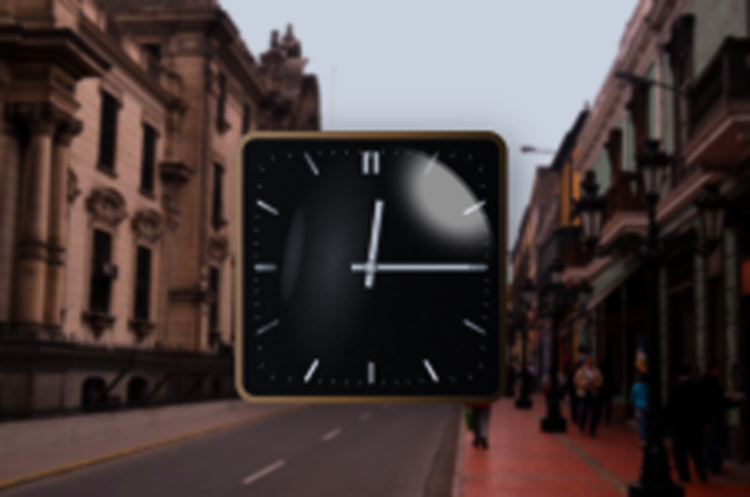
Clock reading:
**12:15**
